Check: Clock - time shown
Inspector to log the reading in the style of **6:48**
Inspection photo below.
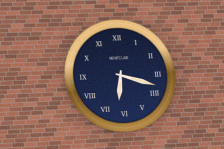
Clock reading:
**6:18**
